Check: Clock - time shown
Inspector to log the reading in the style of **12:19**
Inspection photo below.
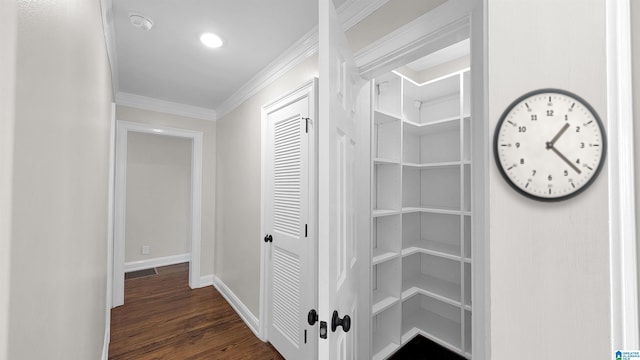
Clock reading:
**1:22**
